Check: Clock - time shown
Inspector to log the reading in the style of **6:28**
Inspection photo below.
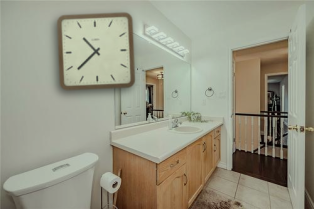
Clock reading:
**10:38**
